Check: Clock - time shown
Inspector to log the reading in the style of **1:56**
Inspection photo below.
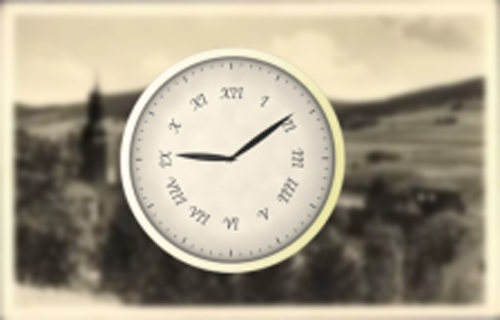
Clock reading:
**9:09**
